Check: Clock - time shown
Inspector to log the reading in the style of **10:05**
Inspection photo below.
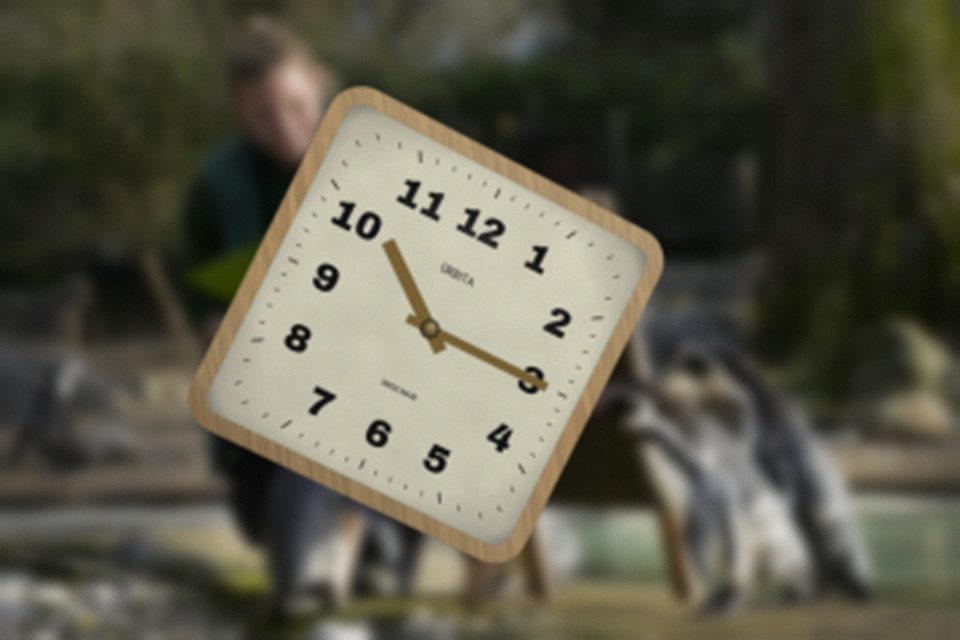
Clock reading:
**10:15**
